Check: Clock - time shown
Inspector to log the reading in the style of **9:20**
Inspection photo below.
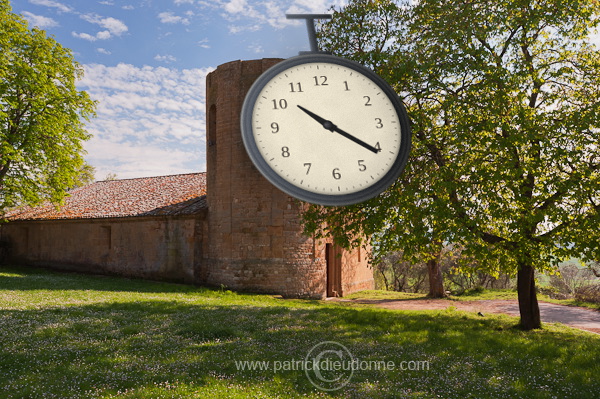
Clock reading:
**10:21**
